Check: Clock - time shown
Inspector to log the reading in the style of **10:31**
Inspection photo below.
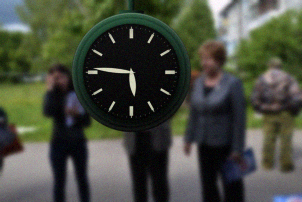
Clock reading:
**5:46**
